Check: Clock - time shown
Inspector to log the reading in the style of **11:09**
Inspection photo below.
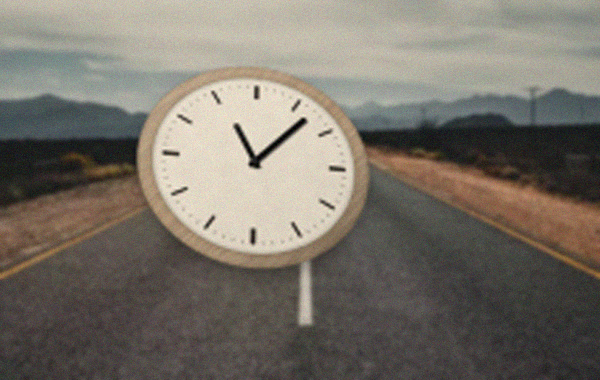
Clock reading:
**11:07**
